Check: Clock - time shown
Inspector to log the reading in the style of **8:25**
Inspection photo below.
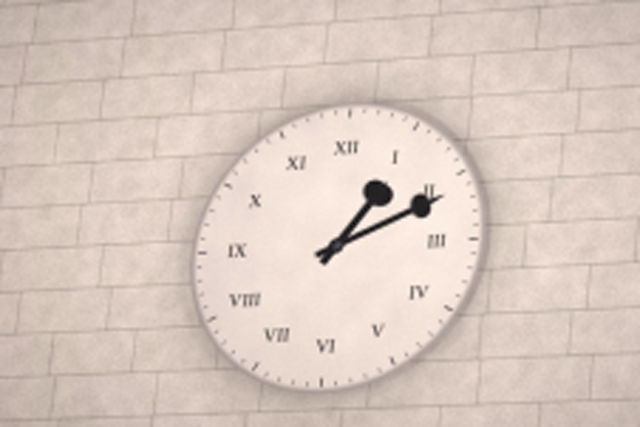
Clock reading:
**1:11**
